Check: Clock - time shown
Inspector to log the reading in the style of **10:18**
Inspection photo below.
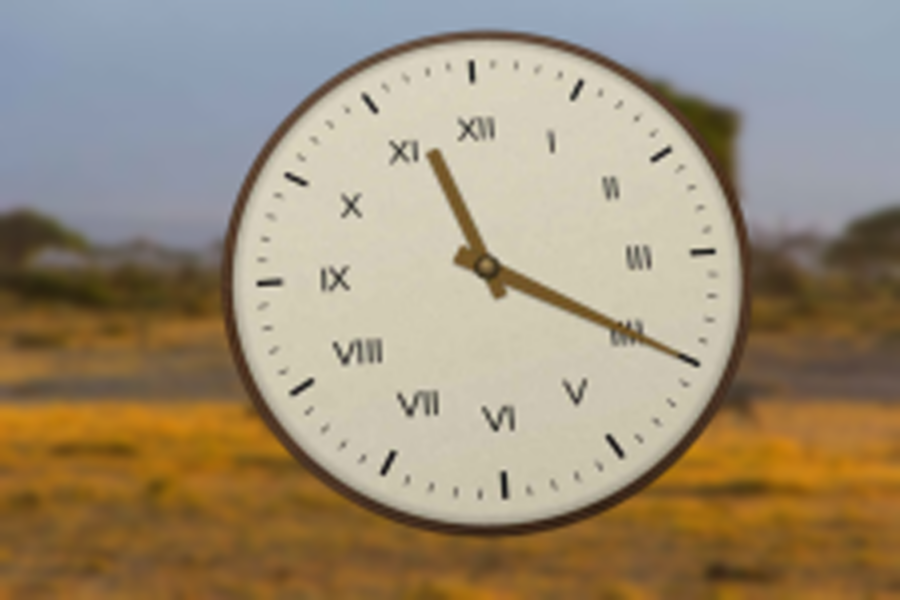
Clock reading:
**11:20**
